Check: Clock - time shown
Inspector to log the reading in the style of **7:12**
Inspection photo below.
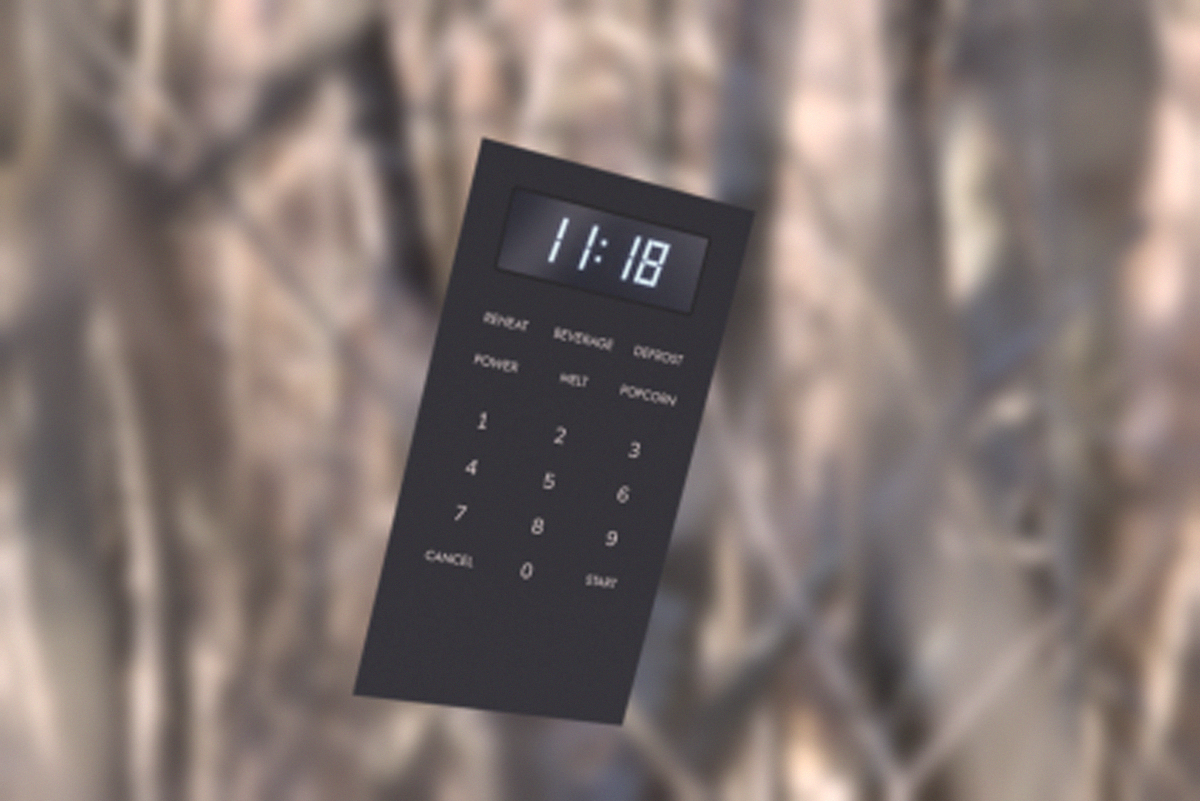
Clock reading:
**11:18**
